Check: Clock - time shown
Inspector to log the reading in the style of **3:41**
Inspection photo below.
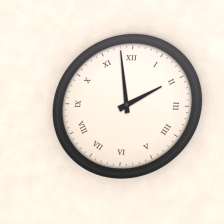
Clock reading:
**1:58**
